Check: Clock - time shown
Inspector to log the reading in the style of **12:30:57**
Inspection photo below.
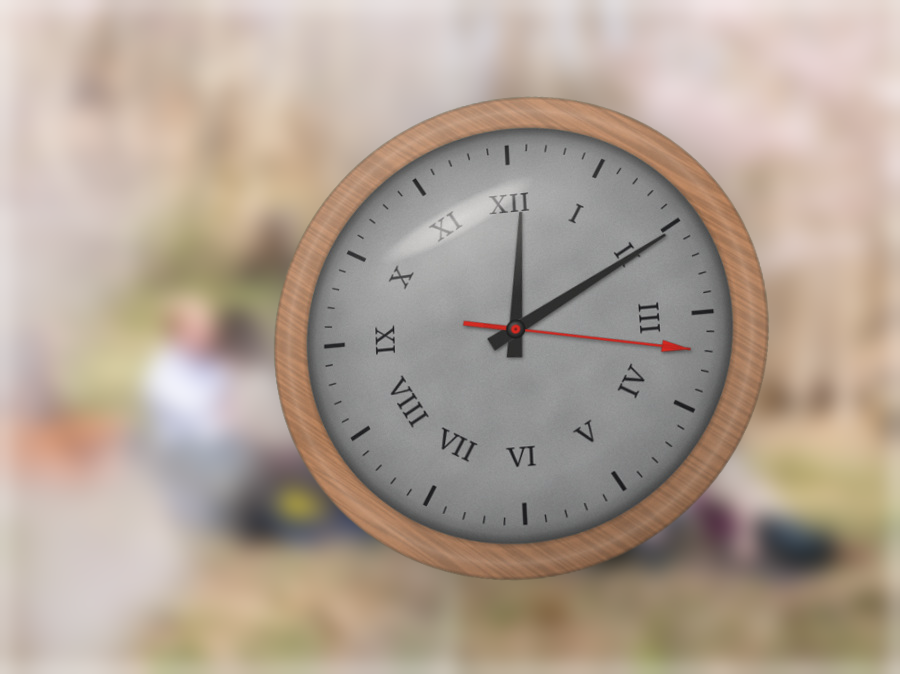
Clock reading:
**12:10:17**
